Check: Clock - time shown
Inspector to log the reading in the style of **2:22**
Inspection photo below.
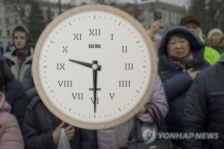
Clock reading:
**9:30**
